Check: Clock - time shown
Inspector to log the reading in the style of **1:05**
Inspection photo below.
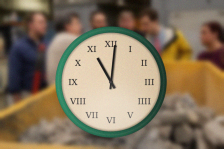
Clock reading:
**11:01**
